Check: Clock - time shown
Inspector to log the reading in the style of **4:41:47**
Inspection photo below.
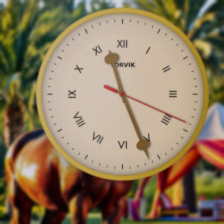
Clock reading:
**11:26:19**
